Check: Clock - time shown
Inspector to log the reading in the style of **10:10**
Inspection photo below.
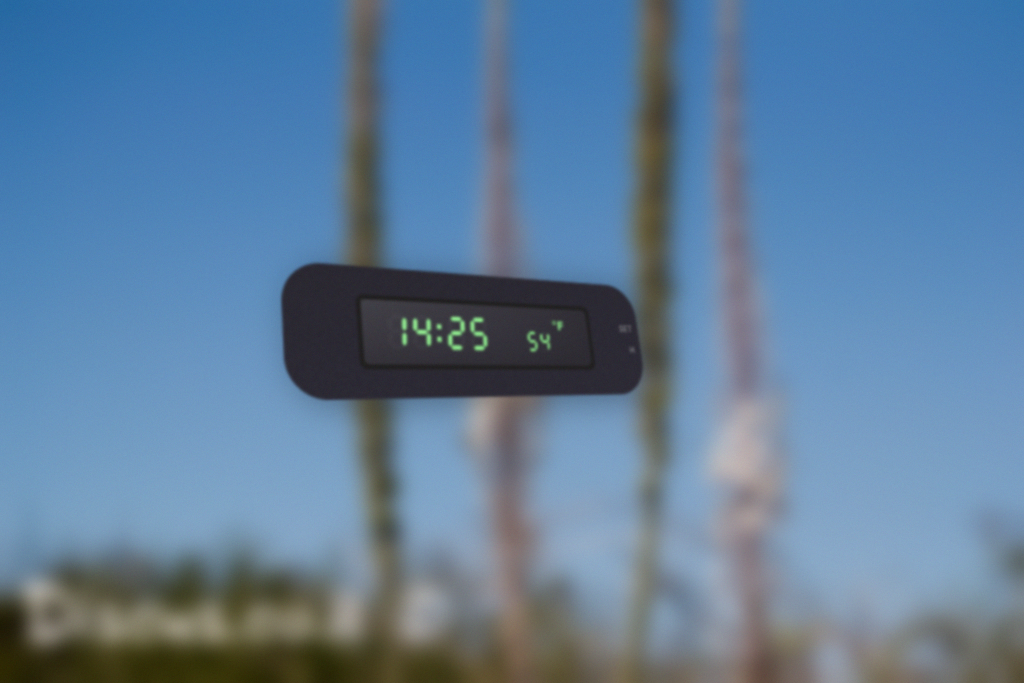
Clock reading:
**14:25**
